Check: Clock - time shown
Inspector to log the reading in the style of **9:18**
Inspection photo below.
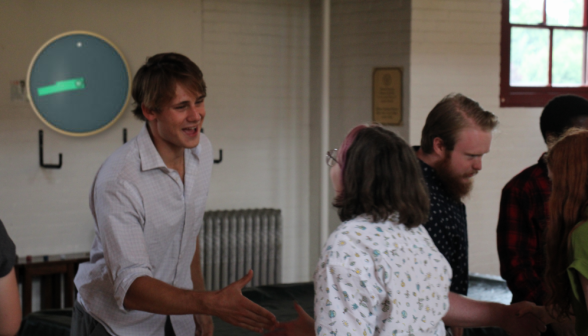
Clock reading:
**8:43**
